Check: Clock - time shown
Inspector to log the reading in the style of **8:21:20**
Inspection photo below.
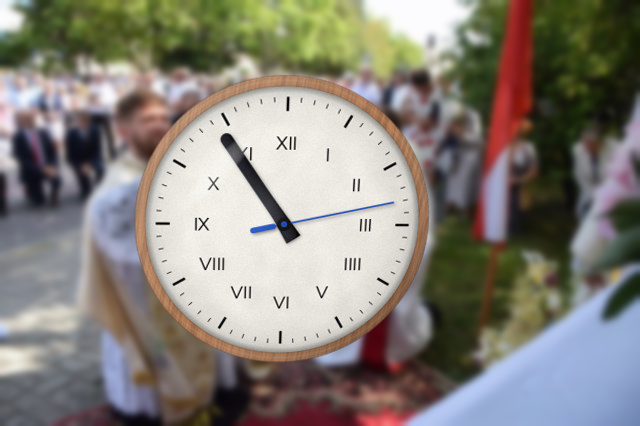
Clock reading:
**10:54:13**
